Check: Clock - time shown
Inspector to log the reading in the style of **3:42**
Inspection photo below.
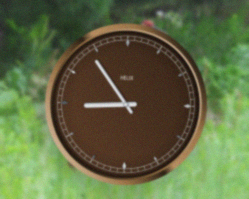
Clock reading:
**8:54**
